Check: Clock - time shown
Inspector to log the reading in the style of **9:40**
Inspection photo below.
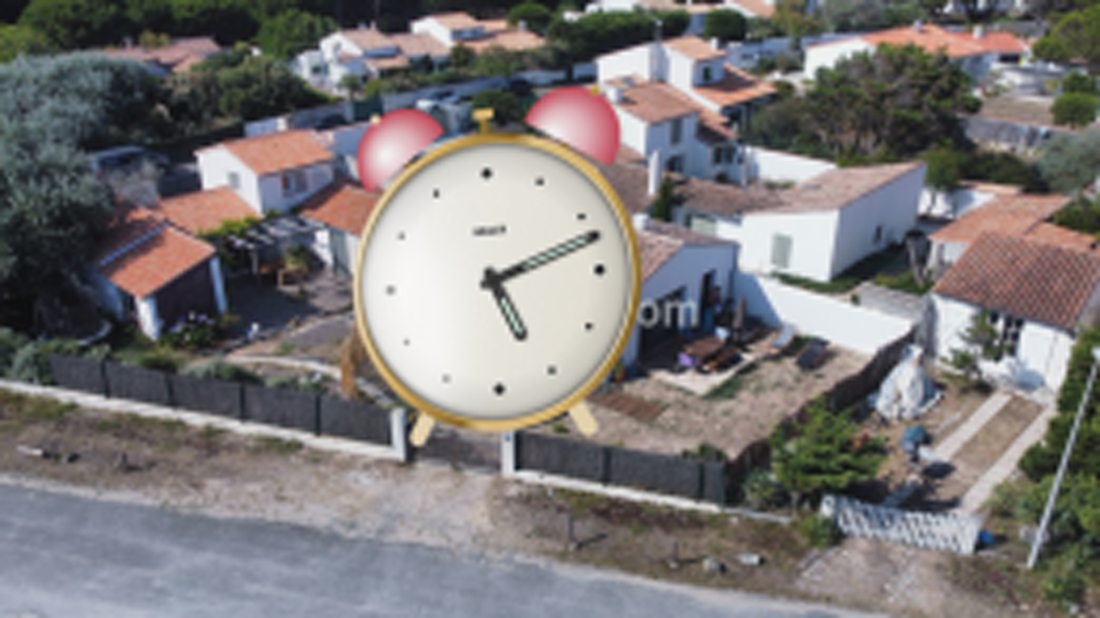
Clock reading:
**5:12**
